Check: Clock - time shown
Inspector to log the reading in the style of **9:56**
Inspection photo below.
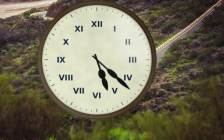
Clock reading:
**5:22**
